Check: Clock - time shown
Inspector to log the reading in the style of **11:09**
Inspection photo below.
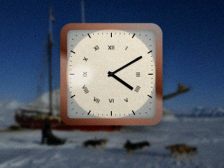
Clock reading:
**4:10**
